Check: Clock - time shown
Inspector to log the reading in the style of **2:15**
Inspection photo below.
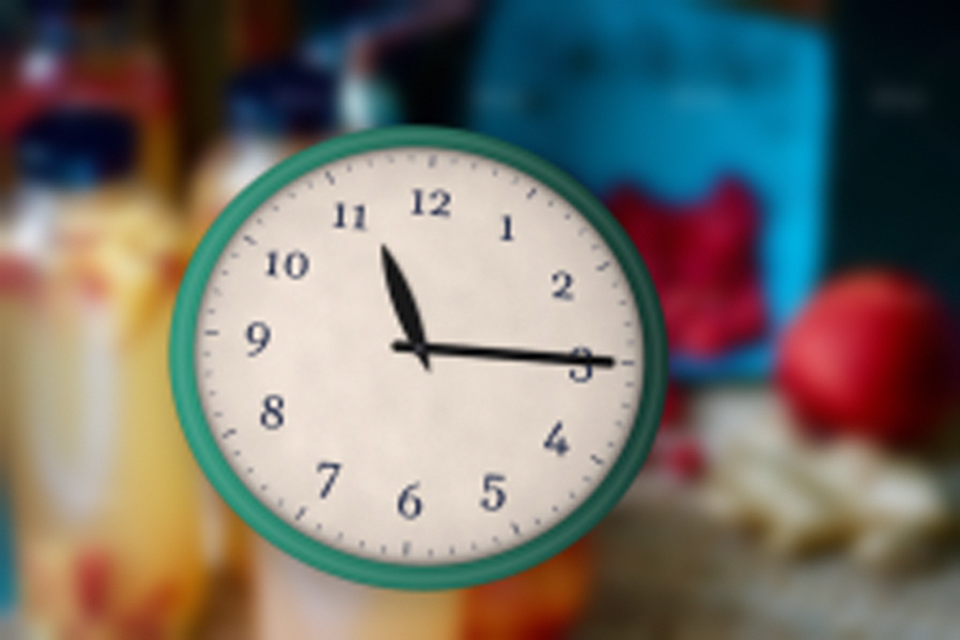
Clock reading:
**11:15**
